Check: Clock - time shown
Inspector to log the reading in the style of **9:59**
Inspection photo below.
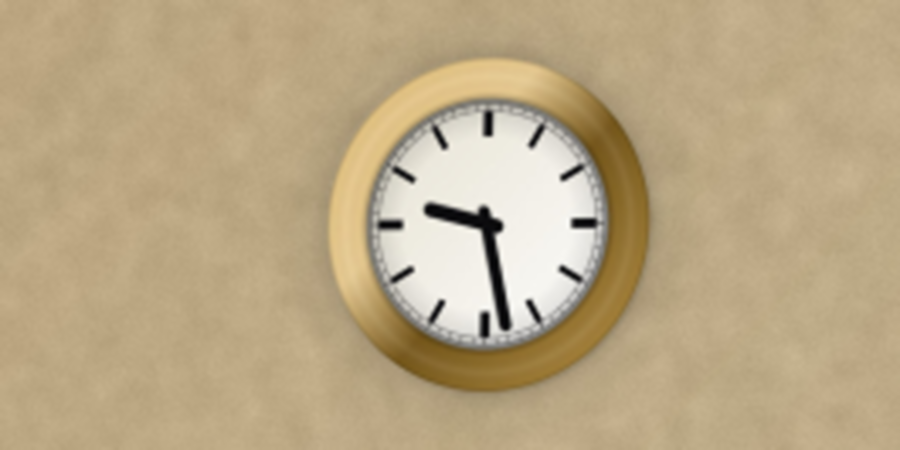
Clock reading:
**9:28**
